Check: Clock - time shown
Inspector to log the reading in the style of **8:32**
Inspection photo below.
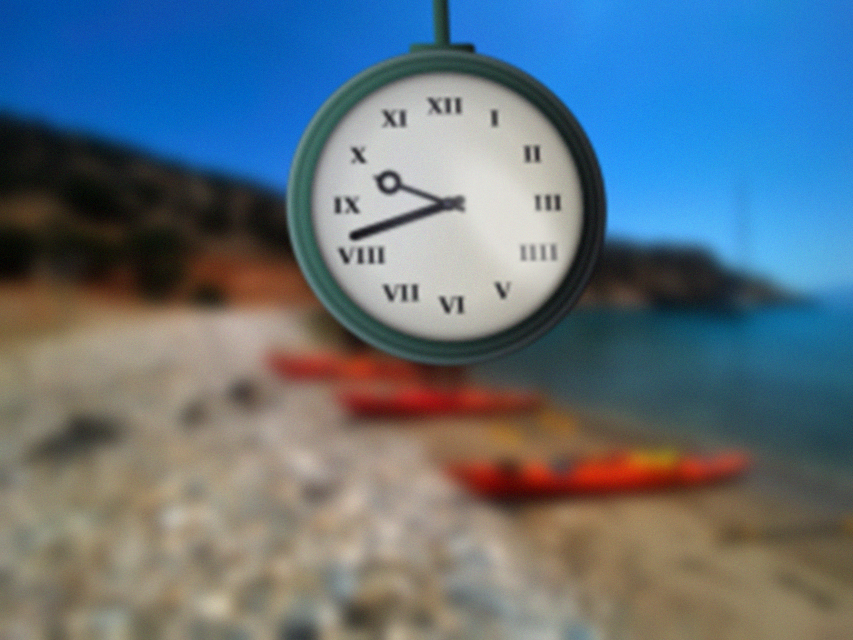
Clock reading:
**9:42**
